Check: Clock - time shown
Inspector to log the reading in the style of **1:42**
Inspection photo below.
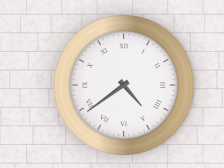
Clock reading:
**4:39**
